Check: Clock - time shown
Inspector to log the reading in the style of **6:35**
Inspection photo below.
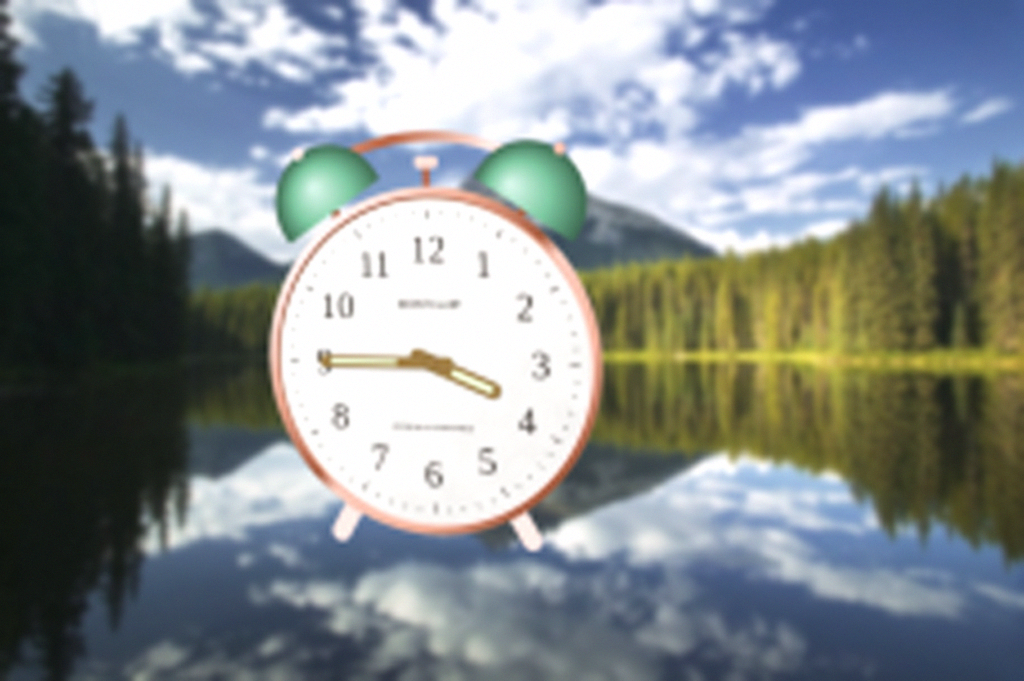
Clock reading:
**3:45**
